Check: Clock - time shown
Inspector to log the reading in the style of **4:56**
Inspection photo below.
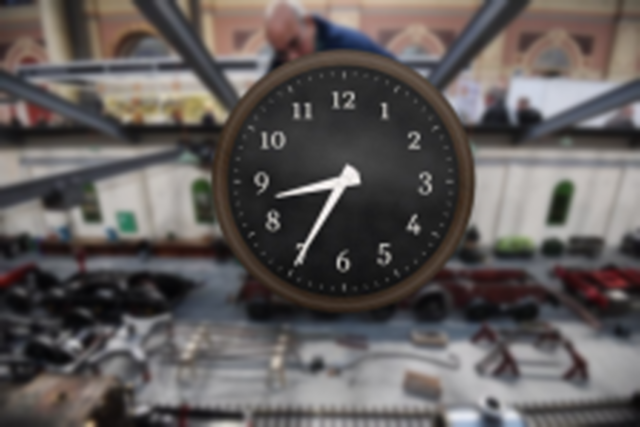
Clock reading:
**8:35**
